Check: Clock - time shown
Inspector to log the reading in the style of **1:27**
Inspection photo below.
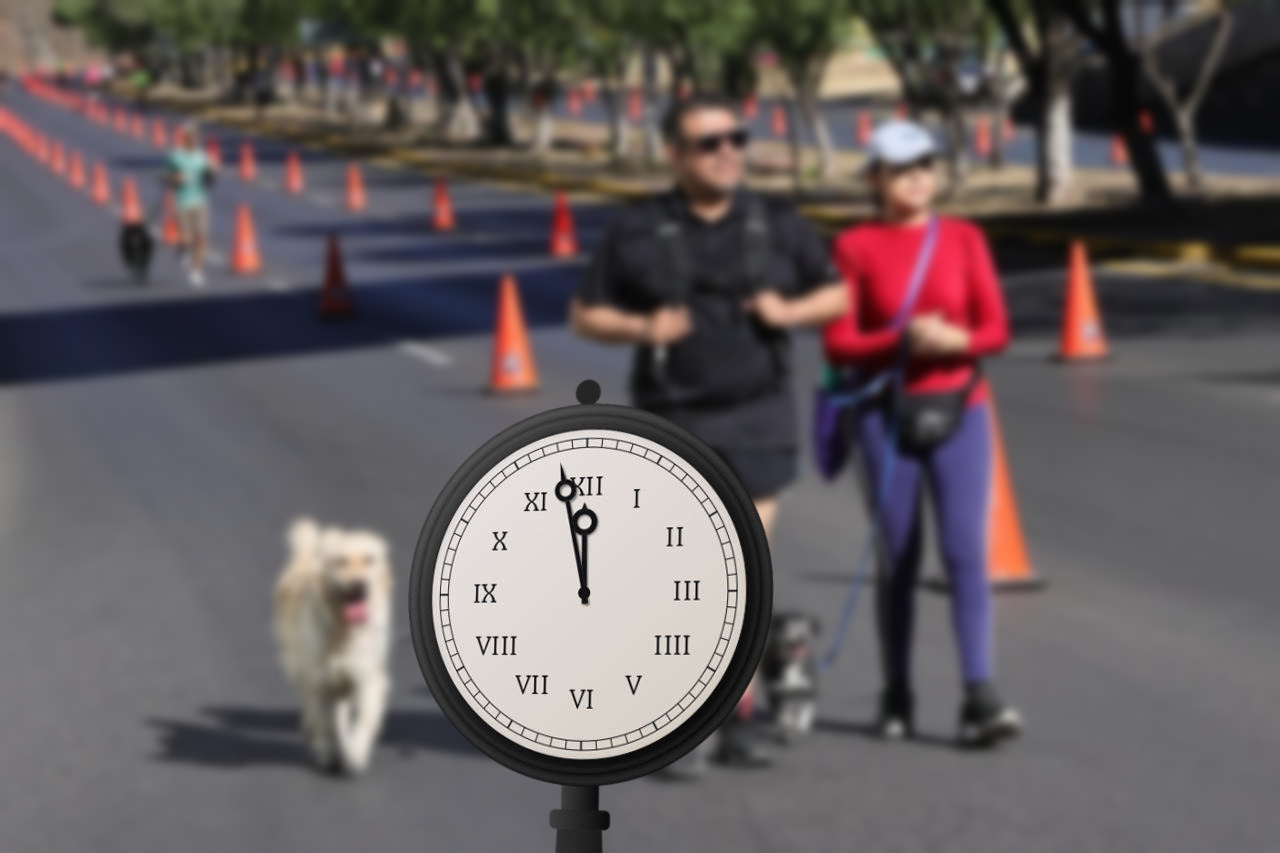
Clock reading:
**11:58**
